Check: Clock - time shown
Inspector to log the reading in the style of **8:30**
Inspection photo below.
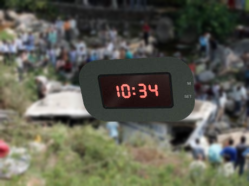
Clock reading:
**10:34**
